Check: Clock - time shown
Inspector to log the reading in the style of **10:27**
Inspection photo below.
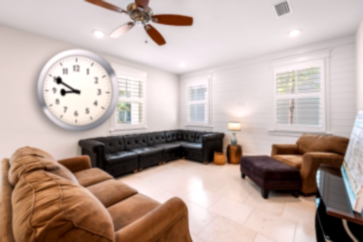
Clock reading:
**8:50**
